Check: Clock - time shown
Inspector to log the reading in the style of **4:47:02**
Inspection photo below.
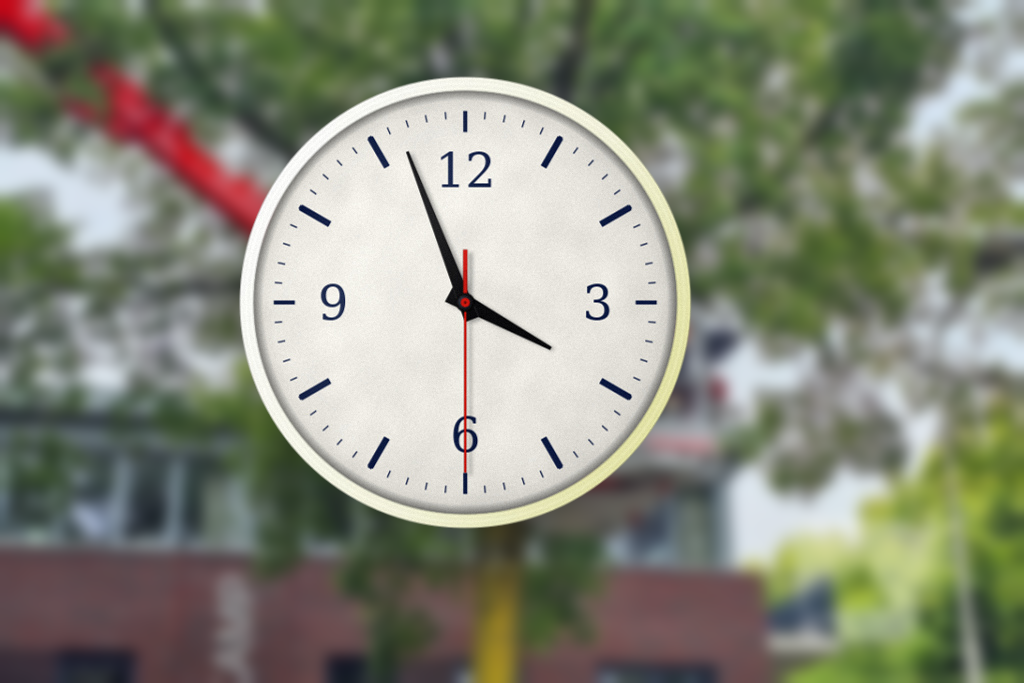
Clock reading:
**3:56:30**
